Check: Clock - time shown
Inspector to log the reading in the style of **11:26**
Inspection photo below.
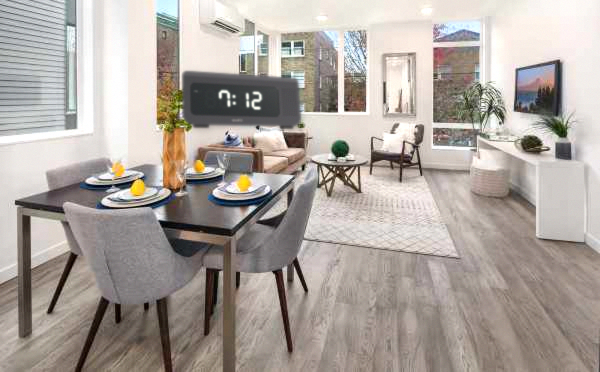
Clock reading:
**7:12**
